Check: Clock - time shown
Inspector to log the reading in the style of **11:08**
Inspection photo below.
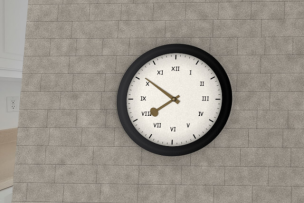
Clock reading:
**7:51**
